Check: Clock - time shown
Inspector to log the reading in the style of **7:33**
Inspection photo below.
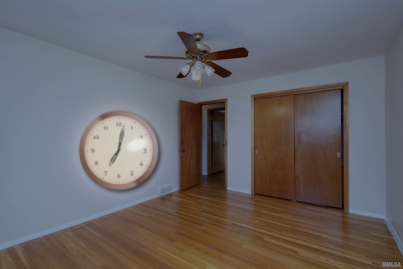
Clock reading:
**7:02**
